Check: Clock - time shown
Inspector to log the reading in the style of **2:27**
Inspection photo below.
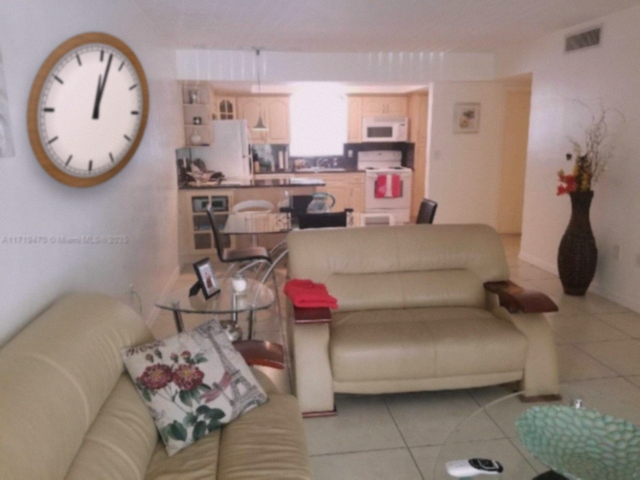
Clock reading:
**12:02**
